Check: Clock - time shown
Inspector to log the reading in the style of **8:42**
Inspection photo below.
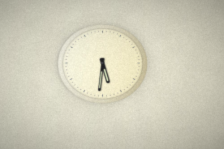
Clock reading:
**5:31**
